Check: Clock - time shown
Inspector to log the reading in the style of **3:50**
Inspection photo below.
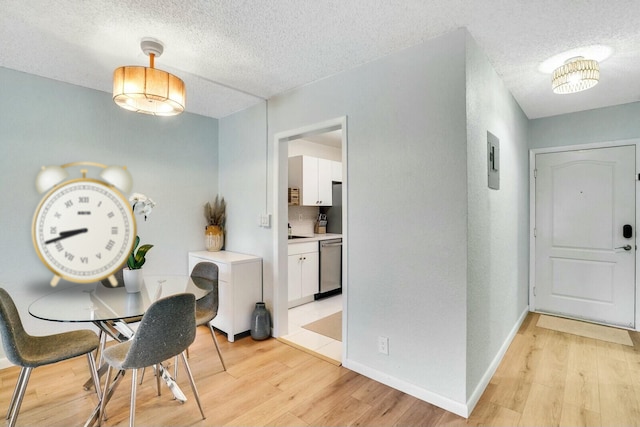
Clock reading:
**8:42**
